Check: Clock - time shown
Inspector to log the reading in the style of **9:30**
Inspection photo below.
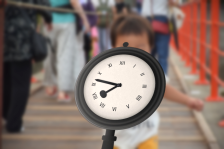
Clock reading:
**7:47**
